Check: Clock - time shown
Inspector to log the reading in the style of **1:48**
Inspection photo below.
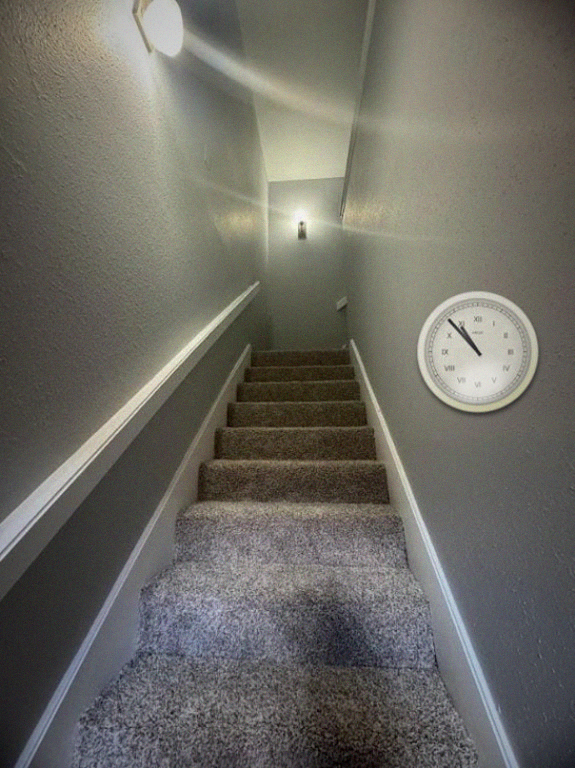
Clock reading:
**10:53**
